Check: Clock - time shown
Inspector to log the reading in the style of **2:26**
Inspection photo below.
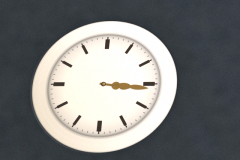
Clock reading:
**3:16**
